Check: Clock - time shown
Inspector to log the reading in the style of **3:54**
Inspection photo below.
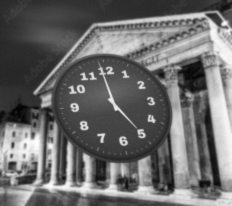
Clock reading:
**4:59**
